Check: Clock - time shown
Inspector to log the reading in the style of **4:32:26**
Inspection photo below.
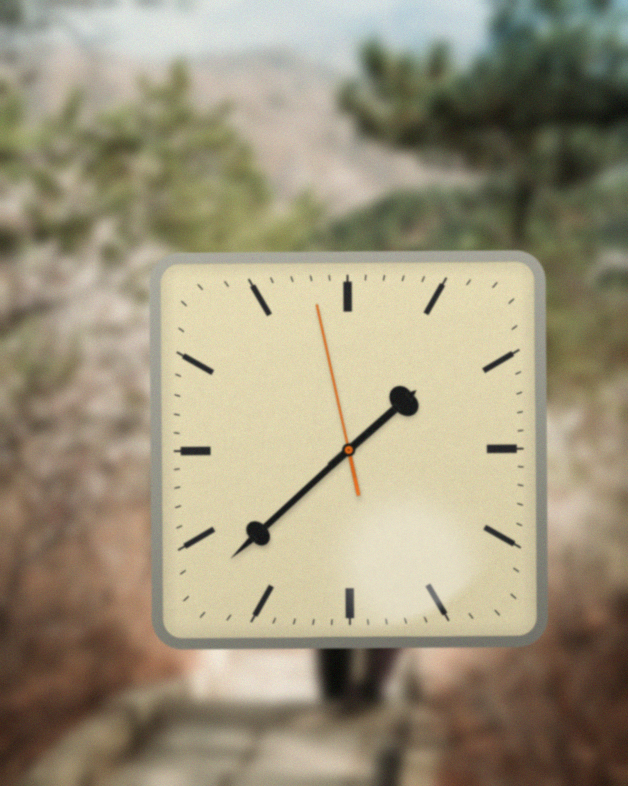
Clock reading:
**1:37:58**
